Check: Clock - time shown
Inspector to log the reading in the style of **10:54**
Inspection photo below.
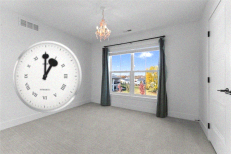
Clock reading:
**1:00**
